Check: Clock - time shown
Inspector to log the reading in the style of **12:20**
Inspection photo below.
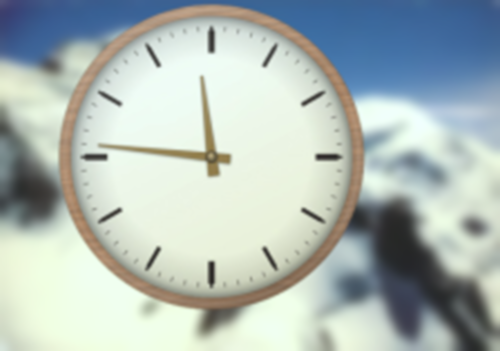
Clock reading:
**11:46**
